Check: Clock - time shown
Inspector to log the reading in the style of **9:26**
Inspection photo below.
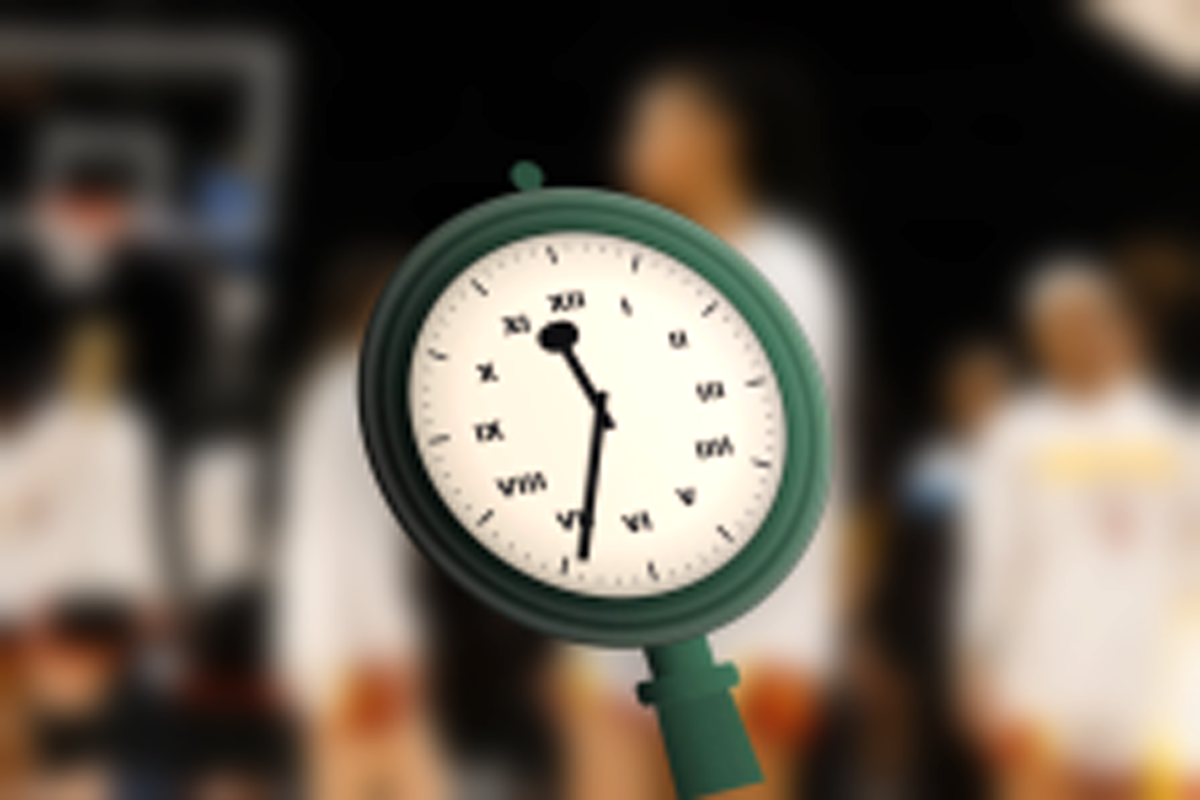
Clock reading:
**11:34**
